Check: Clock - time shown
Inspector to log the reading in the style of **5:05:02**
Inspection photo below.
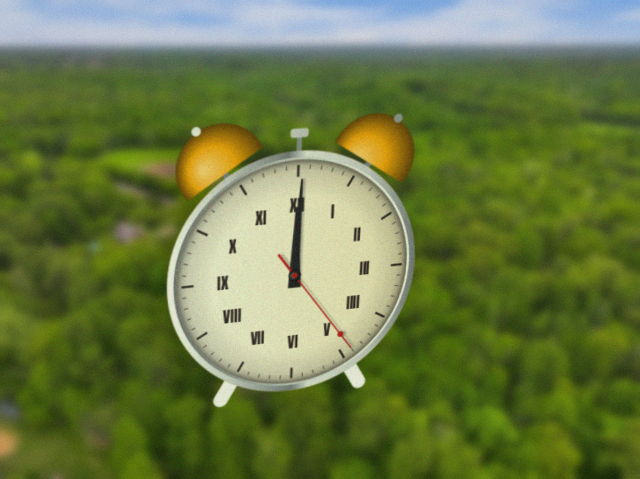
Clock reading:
**12:00:24**
